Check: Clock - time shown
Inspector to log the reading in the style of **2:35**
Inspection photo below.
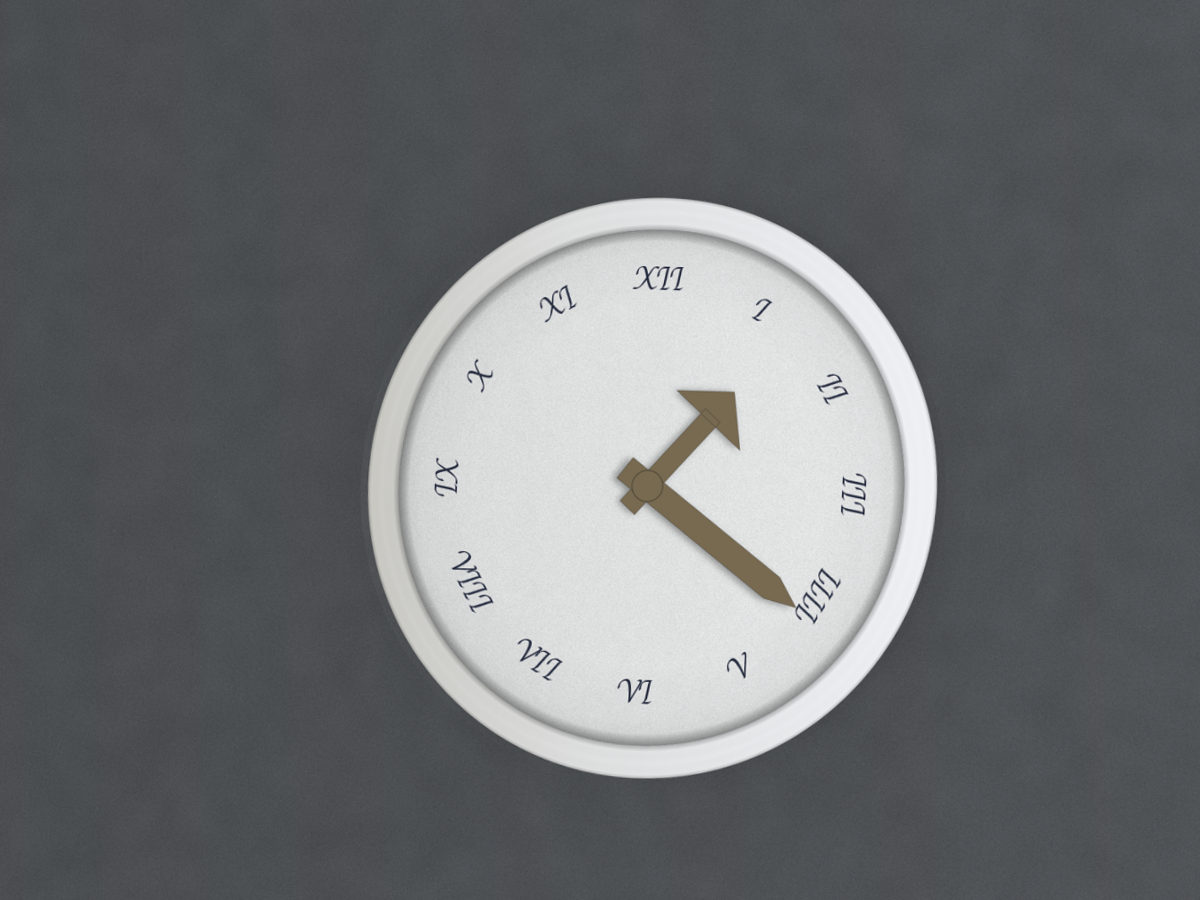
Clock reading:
**1:21**
